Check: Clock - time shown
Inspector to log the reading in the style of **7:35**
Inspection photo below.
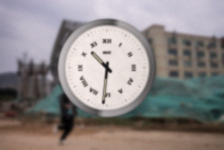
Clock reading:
**10:31**
